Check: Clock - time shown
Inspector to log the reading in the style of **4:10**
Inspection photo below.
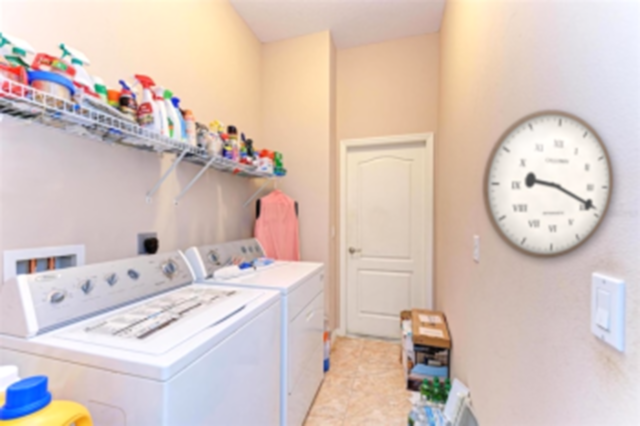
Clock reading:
**9:19**
